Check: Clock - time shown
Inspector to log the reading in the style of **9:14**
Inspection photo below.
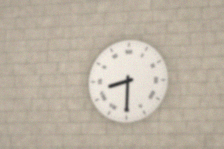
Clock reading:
**8:30**
